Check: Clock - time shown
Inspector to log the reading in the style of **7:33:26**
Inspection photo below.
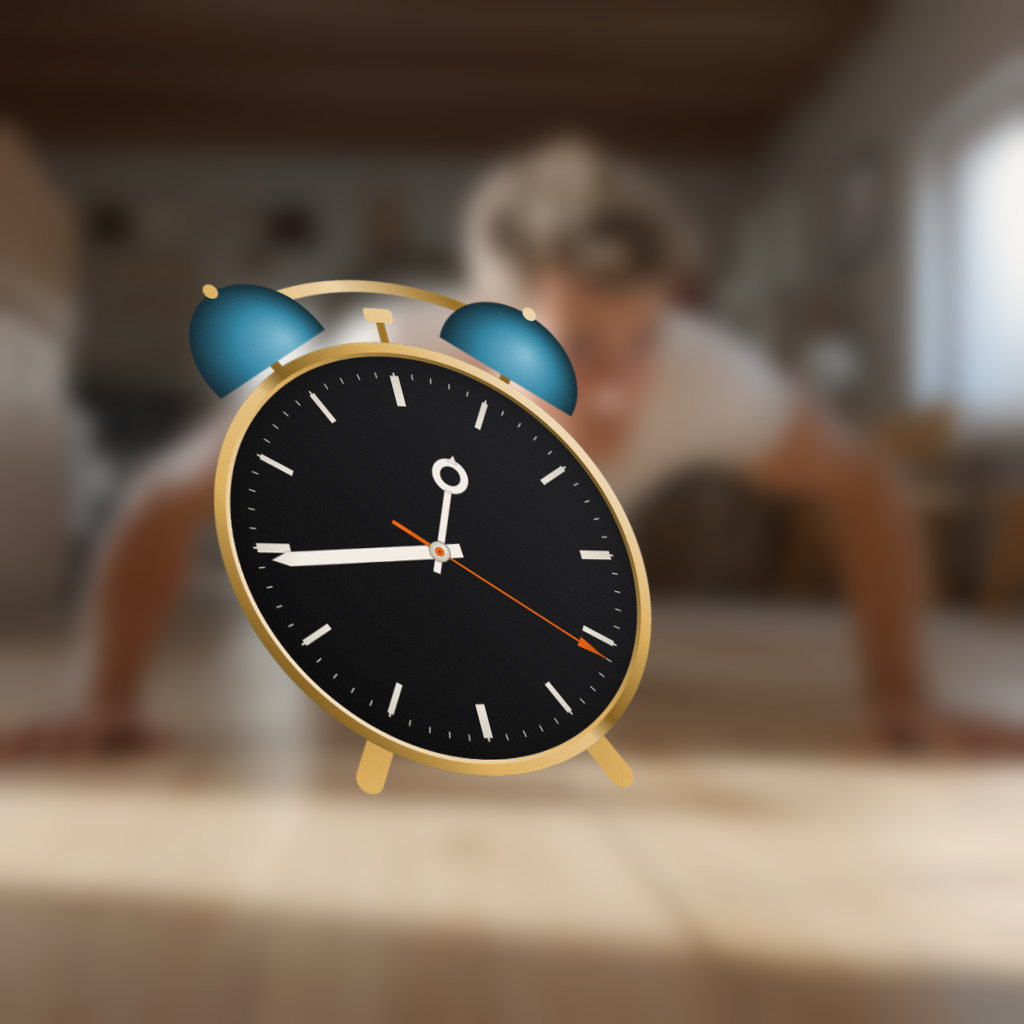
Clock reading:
**12:44:21**
